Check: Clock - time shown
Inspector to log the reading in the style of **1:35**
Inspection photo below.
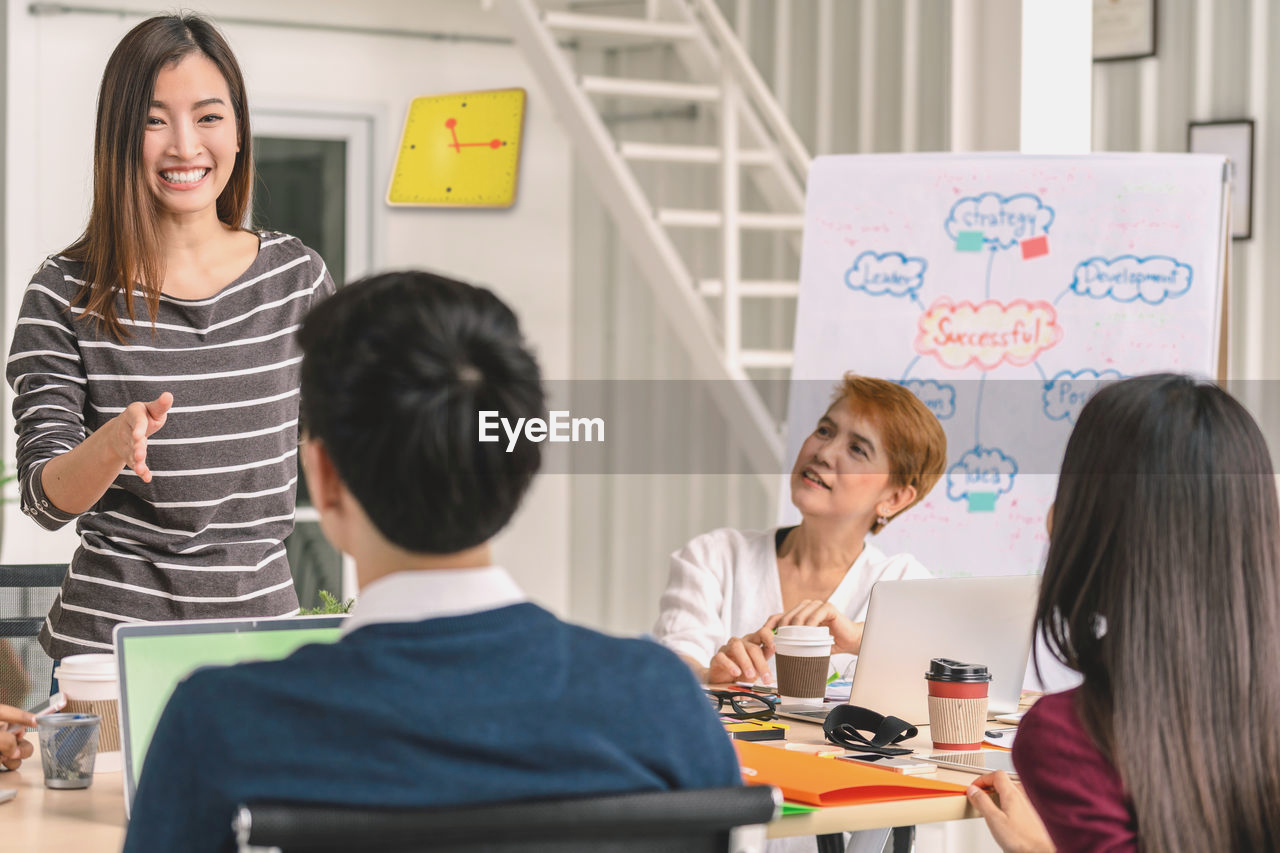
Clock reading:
**11:15**
